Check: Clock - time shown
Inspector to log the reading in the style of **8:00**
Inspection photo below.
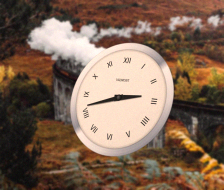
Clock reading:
**2:42**
